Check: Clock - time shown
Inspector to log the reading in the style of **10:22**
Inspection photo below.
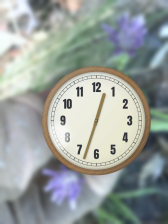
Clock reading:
**12:33**
